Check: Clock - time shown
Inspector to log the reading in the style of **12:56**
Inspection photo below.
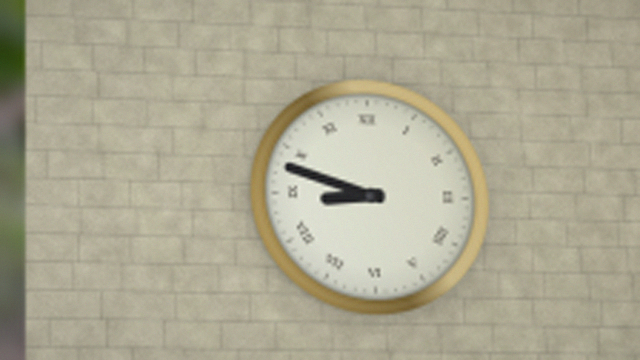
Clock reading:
**8:48**
